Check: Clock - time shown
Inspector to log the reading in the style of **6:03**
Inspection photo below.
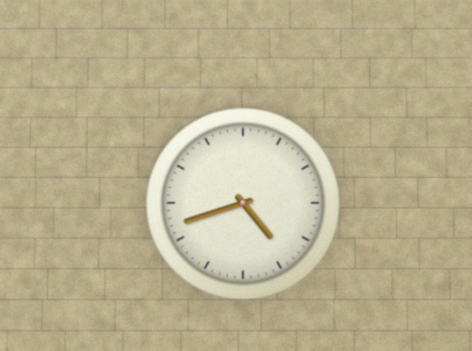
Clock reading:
**4:42**
